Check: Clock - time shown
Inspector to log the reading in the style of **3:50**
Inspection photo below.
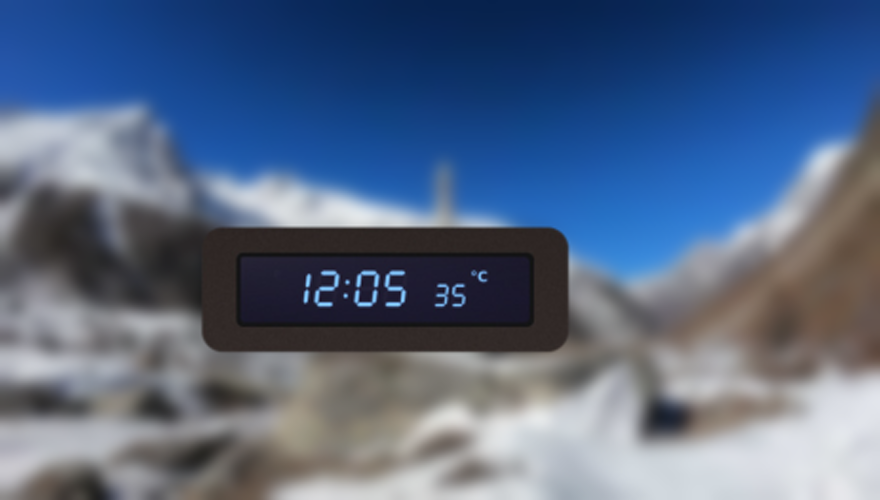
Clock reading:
**12:05**
